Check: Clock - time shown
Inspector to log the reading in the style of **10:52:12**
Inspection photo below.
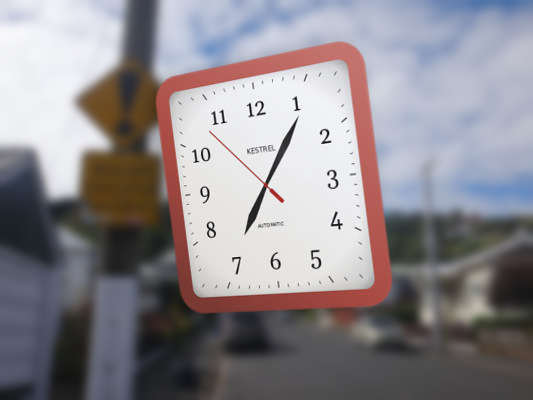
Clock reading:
**7:05:53**
